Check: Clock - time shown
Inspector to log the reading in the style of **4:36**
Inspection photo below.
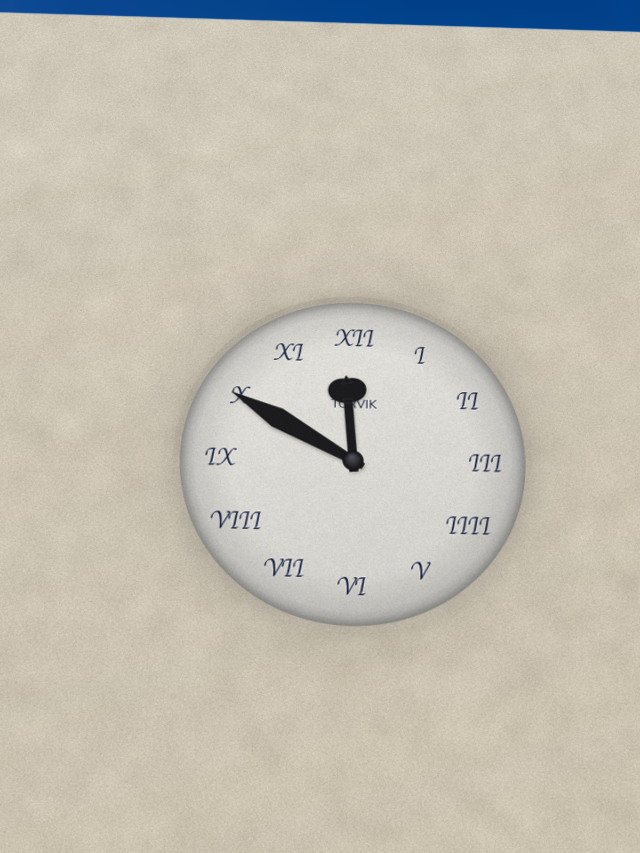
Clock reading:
**11:50**
